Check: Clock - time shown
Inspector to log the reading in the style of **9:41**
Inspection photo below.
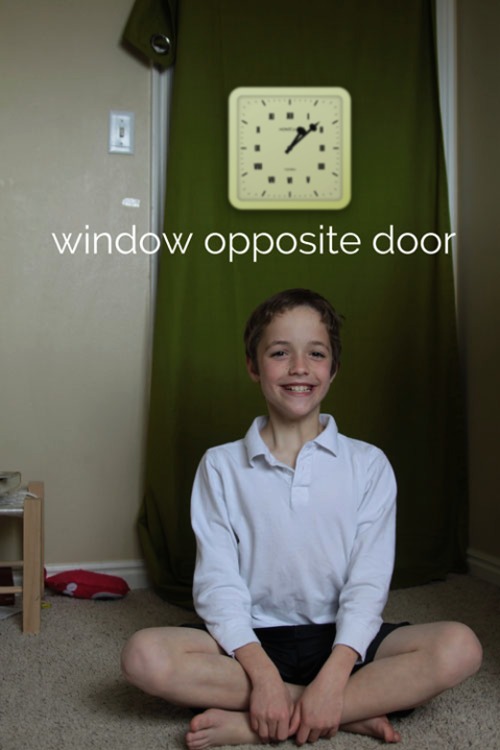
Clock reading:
**1:08**
